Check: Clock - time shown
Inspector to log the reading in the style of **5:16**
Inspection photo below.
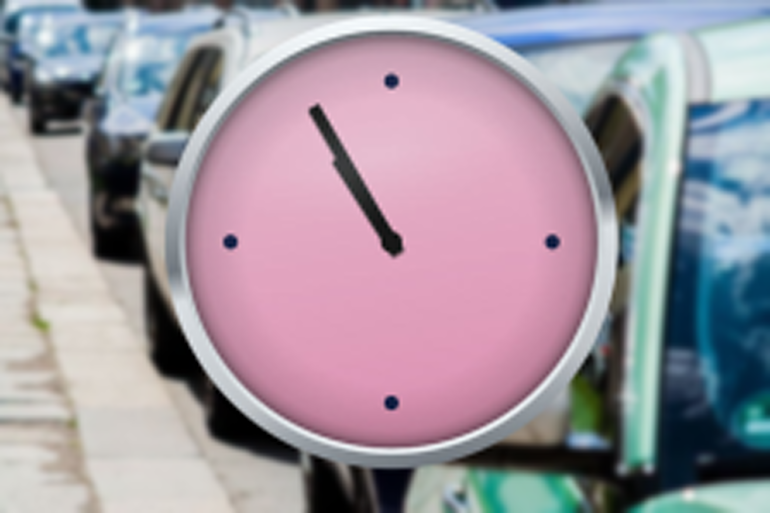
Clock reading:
**10:55**
